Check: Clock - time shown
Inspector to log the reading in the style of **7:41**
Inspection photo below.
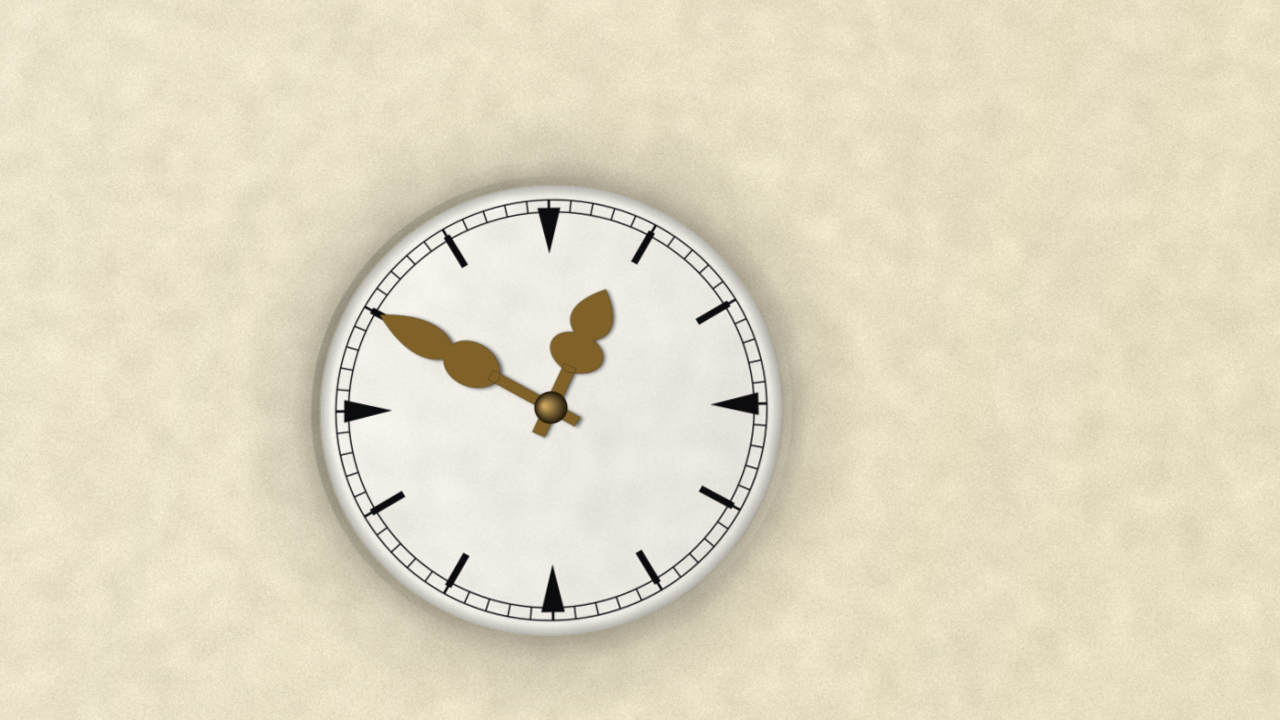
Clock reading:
**12:50**
